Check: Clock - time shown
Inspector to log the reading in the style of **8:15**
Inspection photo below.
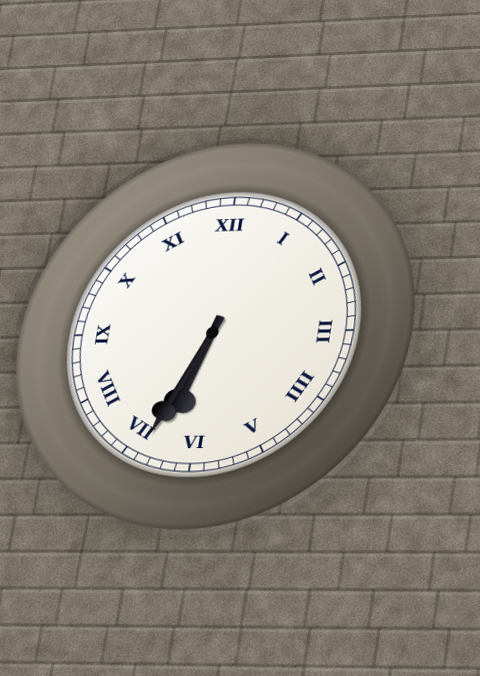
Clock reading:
**6:34**
